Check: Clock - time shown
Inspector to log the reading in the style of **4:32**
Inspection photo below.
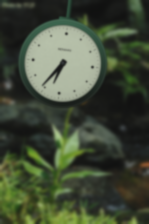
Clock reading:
**6:36**
